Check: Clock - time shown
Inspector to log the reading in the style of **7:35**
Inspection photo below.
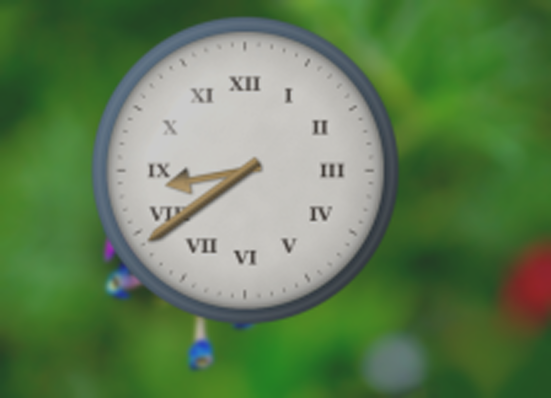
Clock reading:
**8:39**
